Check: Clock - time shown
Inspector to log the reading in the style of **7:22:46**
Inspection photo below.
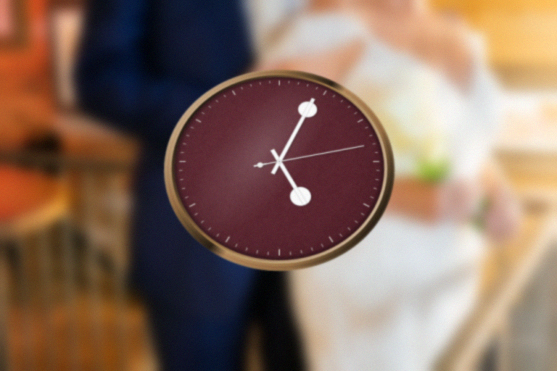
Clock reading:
**5:04:13**
